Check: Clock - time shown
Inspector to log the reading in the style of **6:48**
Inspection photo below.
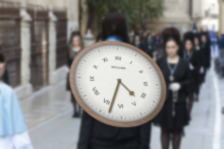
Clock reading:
**4:33**
